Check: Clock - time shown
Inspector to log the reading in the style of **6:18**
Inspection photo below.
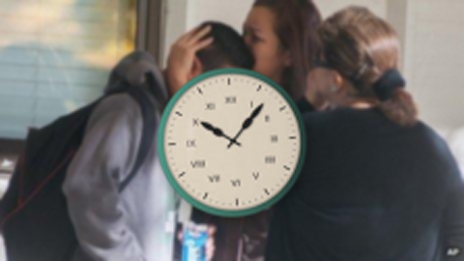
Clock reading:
**10:07**
